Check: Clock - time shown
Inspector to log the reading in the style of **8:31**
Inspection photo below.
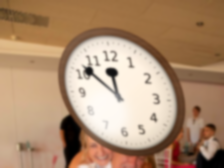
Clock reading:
**11:52**
